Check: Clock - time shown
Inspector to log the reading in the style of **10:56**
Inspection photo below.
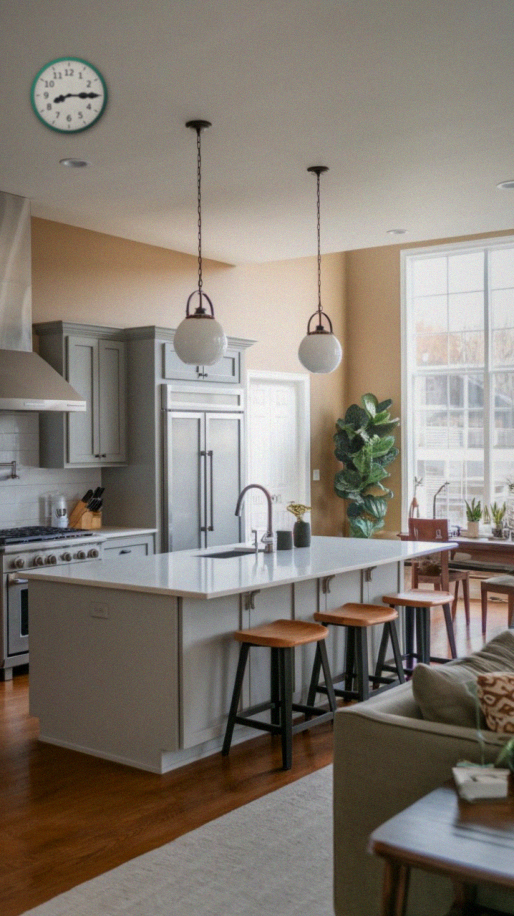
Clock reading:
**8:15**
